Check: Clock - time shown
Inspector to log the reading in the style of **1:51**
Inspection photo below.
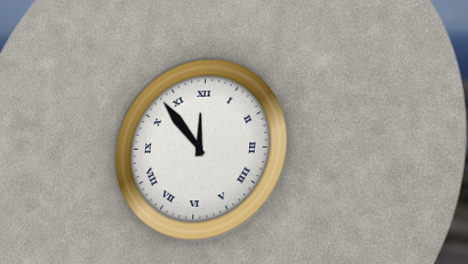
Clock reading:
**11:53**
